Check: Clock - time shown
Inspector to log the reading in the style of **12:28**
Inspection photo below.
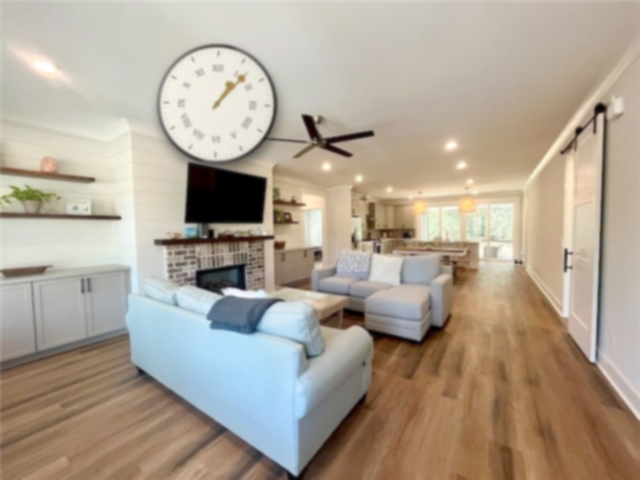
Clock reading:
**1:07**
